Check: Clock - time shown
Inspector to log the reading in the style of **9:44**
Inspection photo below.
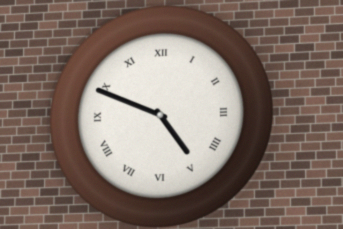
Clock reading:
**4:49**
